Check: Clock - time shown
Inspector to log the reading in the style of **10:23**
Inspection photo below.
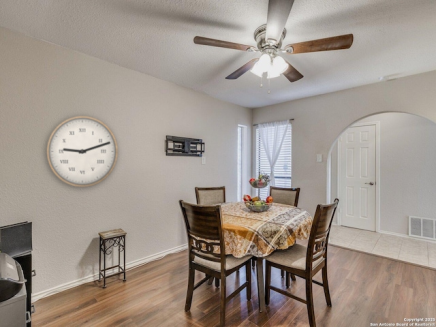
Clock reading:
**9:12**
